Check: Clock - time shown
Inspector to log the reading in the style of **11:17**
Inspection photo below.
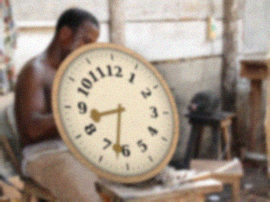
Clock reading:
**8:32**
